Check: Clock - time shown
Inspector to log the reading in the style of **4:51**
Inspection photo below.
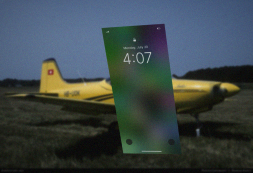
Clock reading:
**4:07**
